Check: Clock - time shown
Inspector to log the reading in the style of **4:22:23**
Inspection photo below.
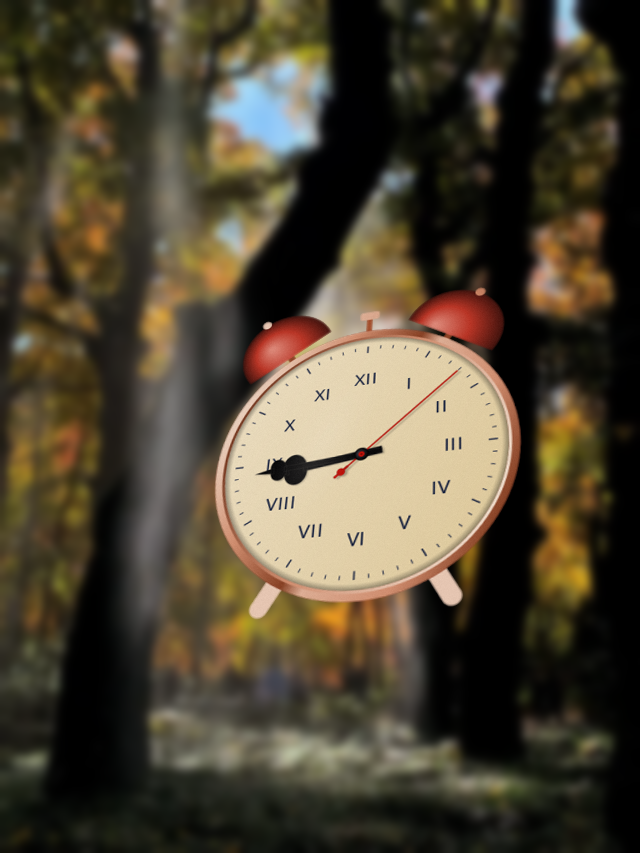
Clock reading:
**8:44:08**
